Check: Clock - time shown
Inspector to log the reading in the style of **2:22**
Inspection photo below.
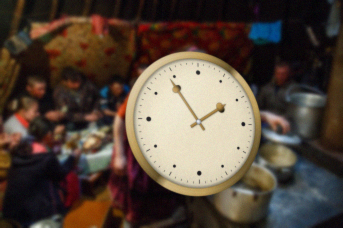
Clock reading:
**1:54**
